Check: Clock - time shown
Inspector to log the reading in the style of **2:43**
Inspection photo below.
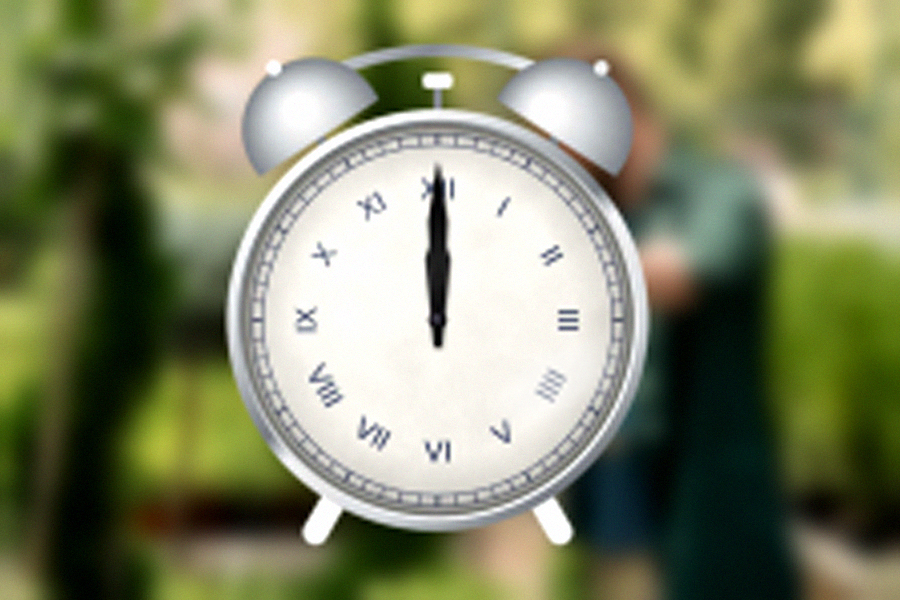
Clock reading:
**12:00**
